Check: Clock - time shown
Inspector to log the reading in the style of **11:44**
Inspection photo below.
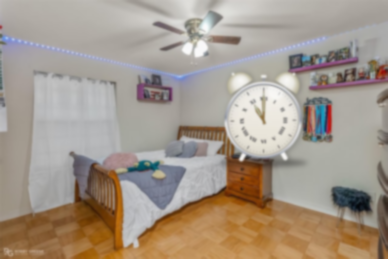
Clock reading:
**11:00**
